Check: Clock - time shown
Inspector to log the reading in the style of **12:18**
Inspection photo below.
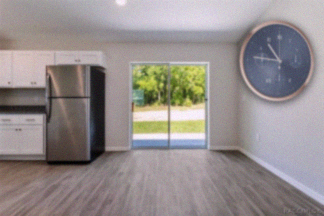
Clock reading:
**10:46**
